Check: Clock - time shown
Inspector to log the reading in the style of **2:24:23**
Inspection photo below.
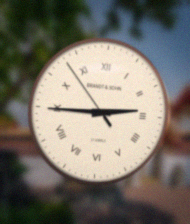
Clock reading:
**2:44:53**
